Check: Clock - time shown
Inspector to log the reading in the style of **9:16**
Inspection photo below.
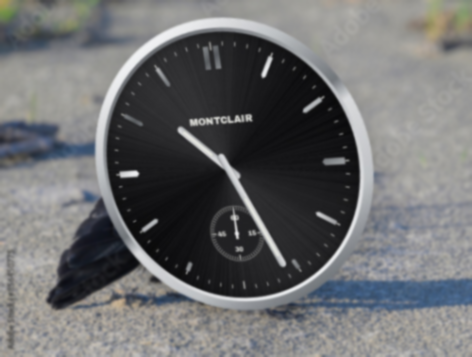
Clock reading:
**10:26**
